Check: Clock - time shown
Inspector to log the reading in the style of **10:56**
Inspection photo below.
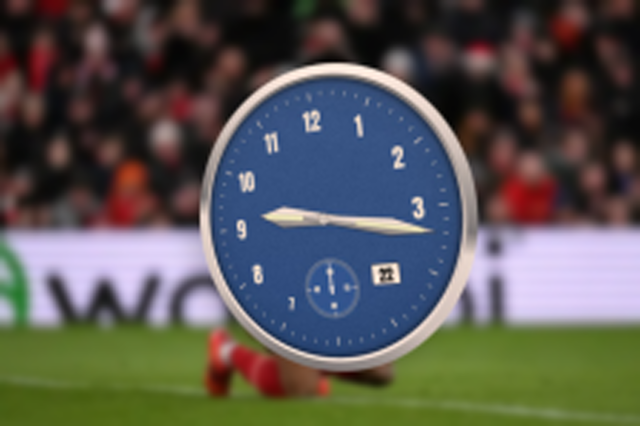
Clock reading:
**9:17**
